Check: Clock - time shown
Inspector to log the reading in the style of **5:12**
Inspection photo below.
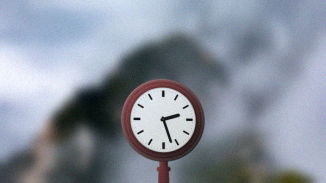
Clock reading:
**2:27**
